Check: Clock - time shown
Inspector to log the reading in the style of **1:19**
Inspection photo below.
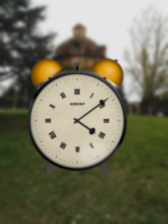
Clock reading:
**4:09**
